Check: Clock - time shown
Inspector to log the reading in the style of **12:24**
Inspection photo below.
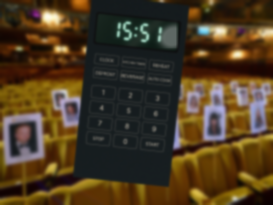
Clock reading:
**15:51**
